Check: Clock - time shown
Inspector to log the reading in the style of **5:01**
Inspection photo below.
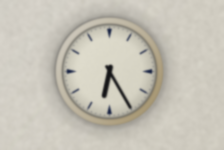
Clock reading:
**6:25**
